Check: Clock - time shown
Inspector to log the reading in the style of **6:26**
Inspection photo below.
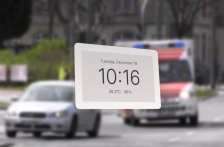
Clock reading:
**10:16**
